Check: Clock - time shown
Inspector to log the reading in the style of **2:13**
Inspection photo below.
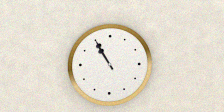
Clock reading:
**10:55**
